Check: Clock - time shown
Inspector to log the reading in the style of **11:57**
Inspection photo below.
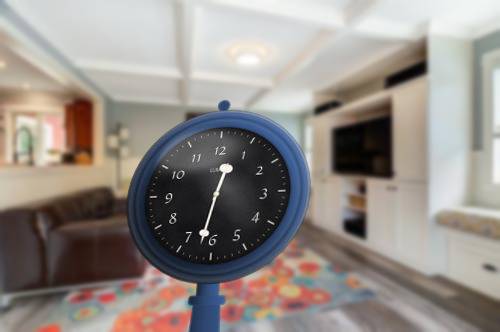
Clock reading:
**12:32**
